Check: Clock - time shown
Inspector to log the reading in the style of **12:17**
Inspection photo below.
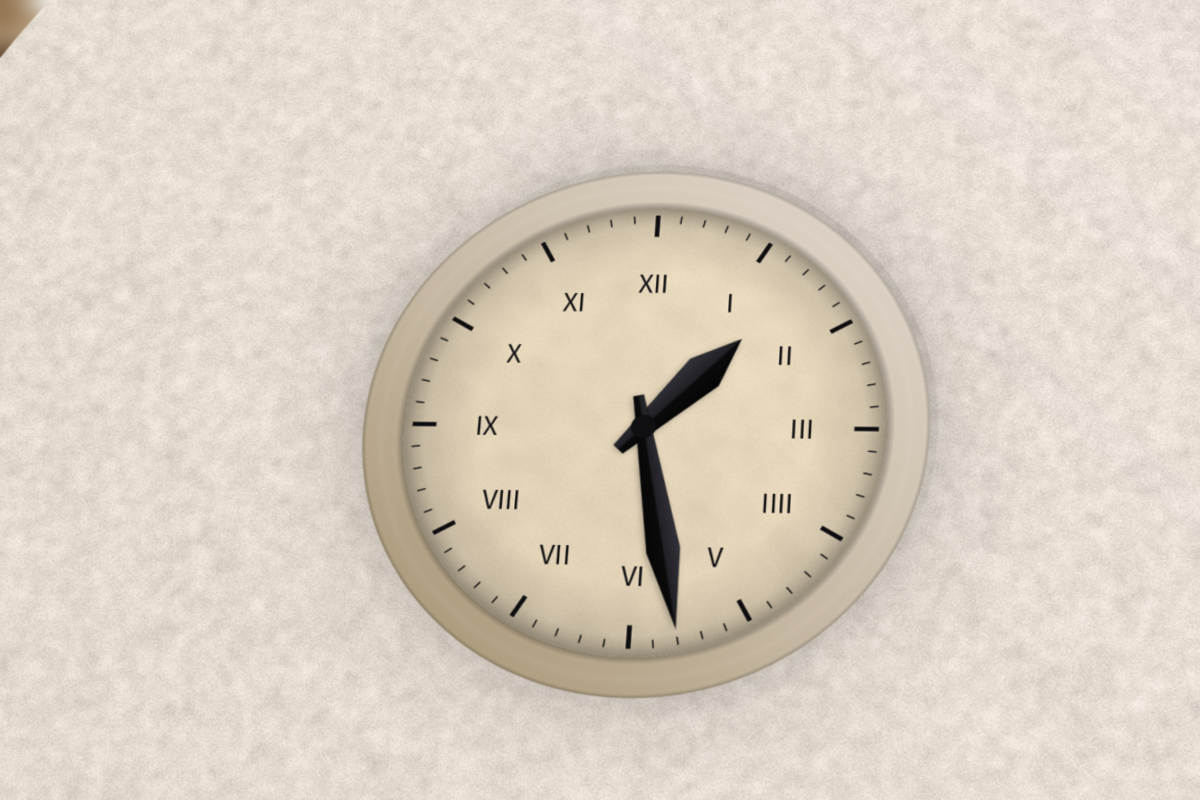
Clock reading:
**1:28**
